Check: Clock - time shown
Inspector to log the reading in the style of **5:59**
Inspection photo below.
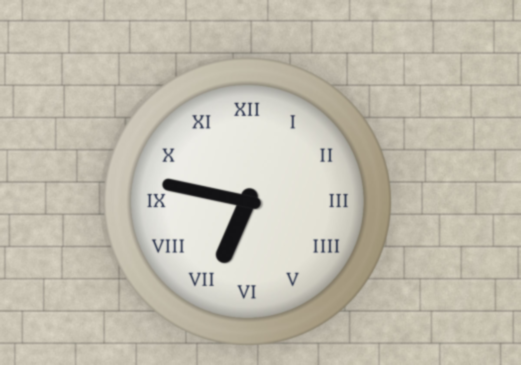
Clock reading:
**6:47**
